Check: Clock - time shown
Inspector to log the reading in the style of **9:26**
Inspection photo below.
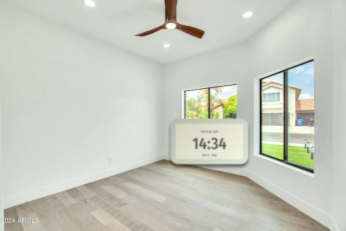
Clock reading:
**14:34**
